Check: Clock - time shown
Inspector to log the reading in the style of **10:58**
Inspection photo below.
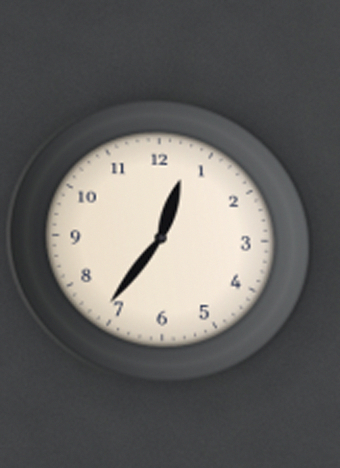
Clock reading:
**12:36**
